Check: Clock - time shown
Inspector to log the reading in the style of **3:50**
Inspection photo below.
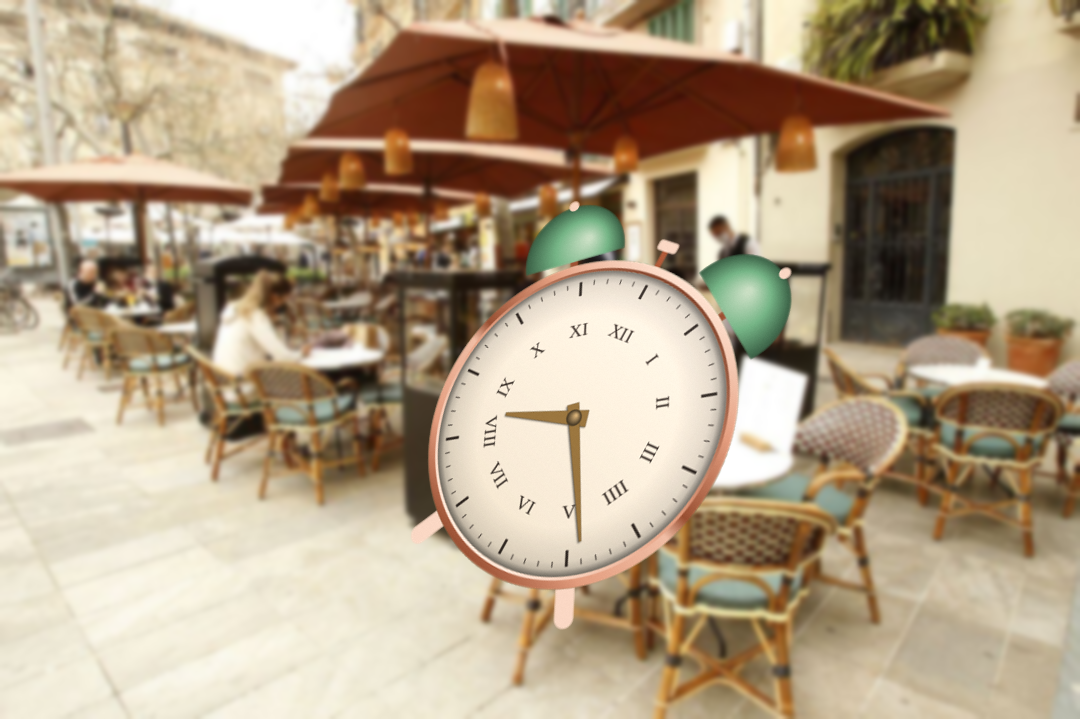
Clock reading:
**8:24**
